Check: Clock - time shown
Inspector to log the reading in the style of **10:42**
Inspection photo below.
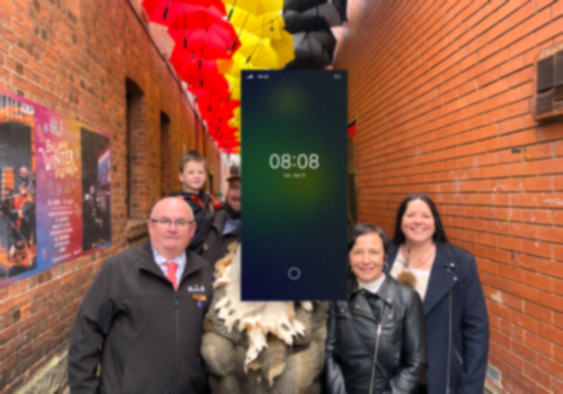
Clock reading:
**8:08**
